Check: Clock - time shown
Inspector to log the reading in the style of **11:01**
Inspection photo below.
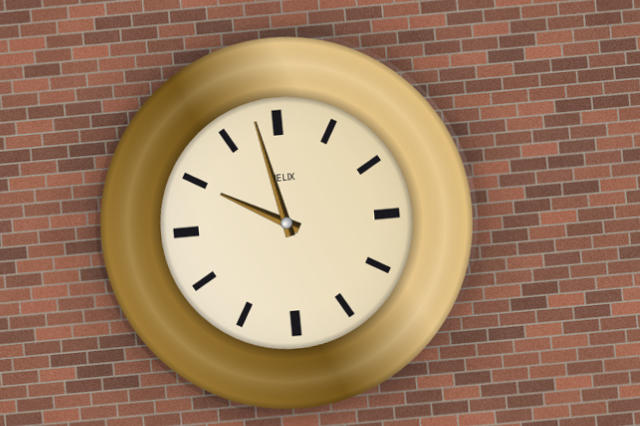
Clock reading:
**9:58**
